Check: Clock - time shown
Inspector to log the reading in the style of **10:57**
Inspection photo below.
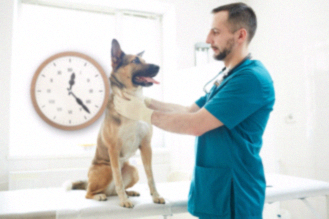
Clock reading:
**12:23**
